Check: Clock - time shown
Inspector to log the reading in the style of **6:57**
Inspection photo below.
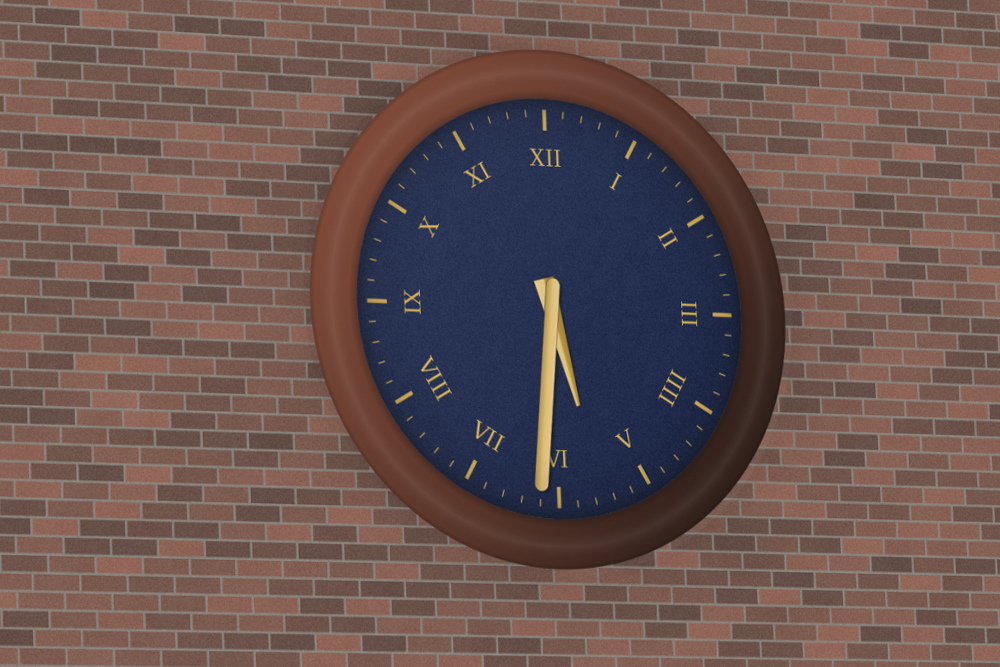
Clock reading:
**5:31**
